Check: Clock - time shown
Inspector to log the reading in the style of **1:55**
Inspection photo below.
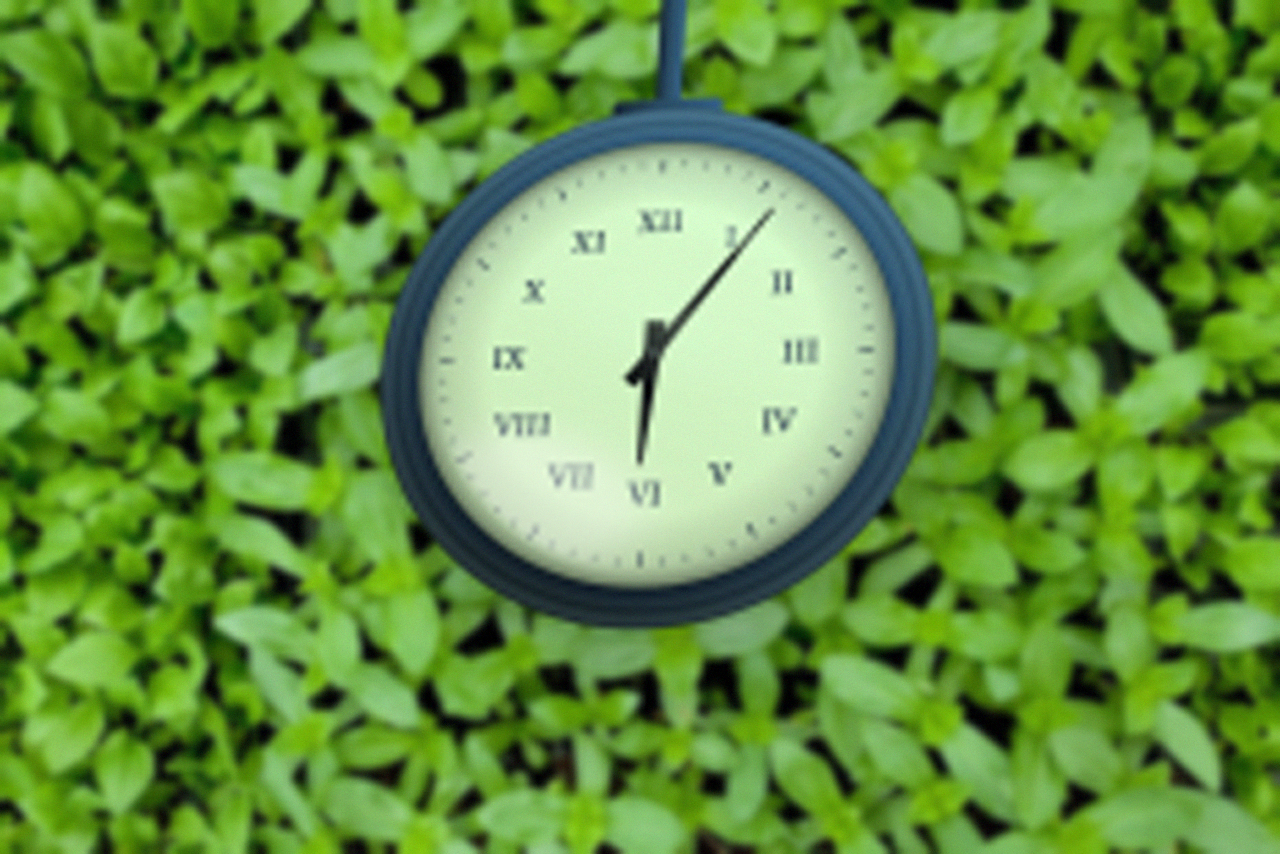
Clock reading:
**6:06**
